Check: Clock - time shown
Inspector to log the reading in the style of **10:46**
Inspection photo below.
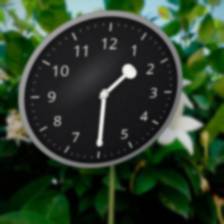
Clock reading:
**1:30**
